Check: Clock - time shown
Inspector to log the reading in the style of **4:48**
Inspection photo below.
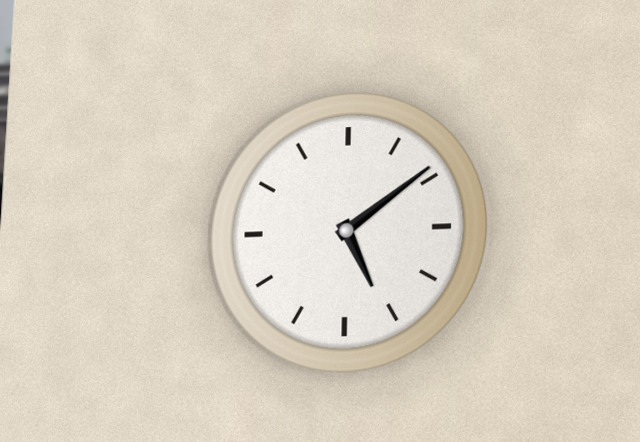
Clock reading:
**5:09**
